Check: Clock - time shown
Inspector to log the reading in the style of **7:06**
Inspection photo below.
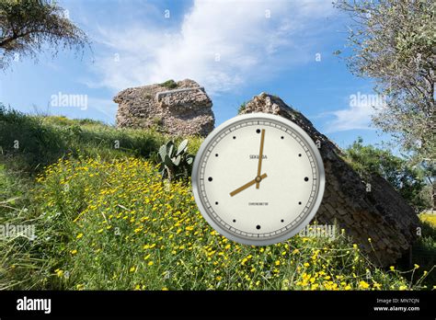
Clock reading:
**8:01**
